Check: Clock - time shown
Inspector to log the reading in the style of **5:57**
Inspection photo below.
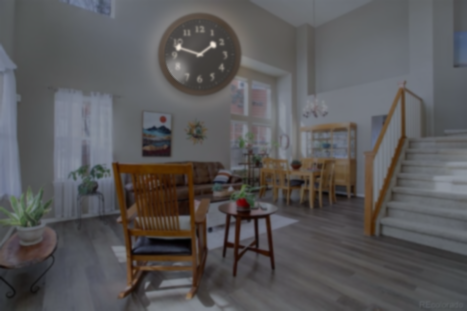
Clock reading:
**1:48**
